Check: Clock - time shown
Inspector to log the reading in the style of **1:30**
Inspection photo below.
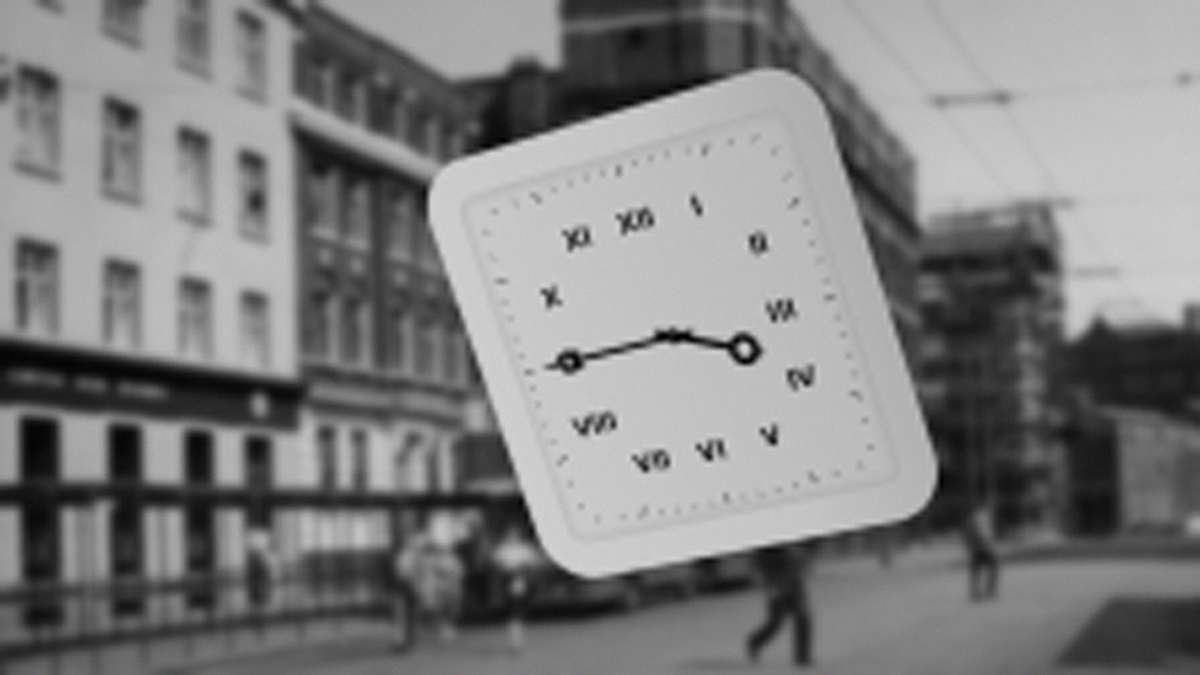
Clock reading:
**3:45**
